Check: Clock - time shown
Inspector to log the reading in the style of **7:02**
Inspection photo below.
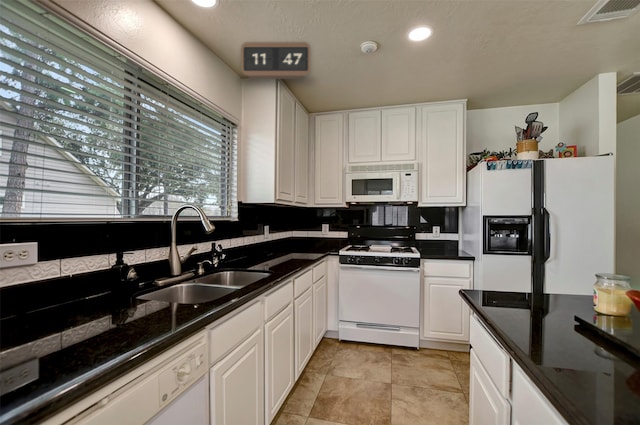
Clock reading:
**11:47**
